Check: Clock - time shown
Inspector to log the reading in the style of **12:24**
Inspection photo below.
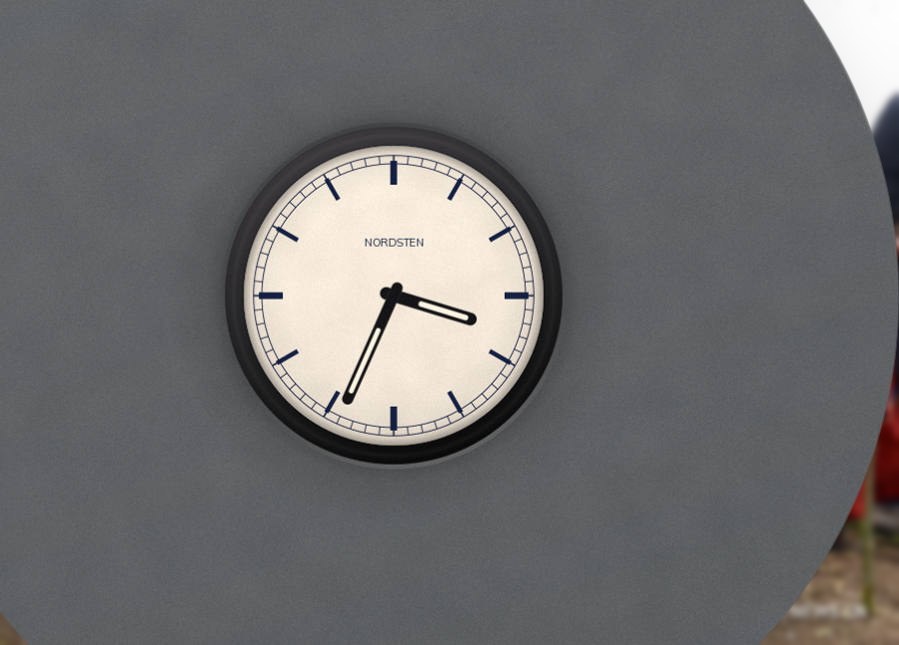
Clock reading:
**3:34**
